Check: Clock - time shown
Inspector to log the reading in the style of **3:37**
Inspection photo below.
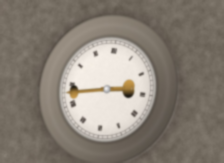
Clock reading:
**2:43**
